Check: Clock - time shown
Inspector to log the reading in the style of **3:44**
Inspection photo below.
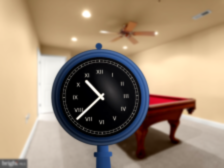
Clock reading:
**10:38**
